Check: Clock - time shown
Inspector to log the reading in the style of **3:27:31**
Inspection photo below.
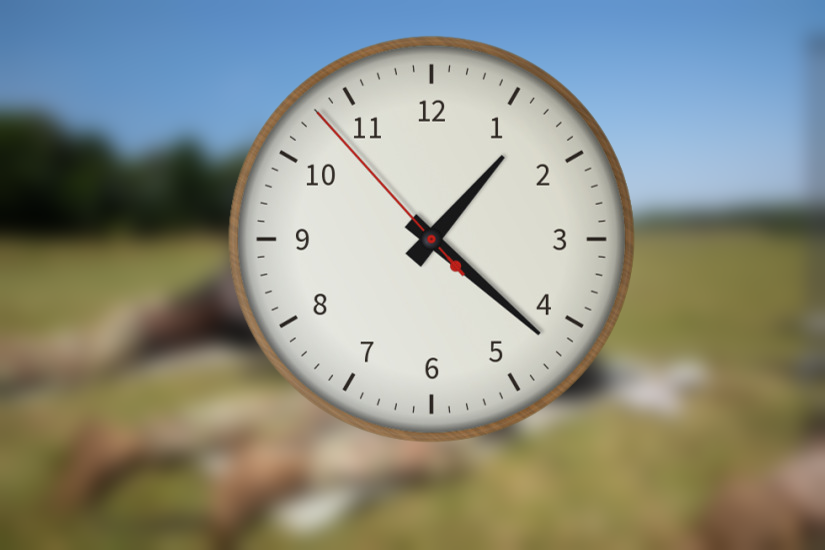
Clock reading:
**1:21:53**
